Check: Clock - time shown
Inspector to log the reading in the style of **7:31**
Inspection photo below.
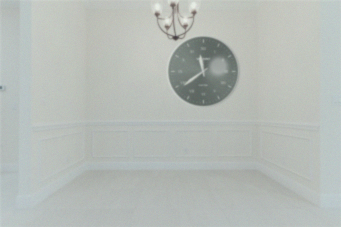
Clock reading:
**11:39**
